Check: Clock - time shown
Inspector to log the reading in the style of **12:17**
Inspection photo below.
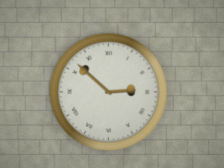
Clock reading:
**2:52**
